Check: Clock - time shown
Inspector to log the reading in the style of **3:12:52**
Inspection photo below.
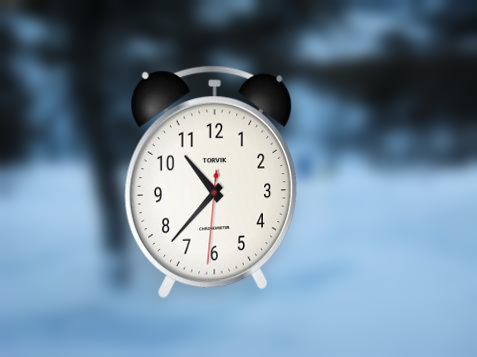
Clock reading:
**10:37:31**
